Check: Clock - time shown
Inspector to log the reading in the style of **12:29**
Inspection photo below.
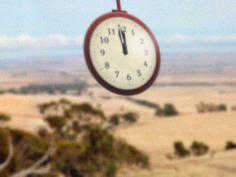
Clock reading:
**11:59**
